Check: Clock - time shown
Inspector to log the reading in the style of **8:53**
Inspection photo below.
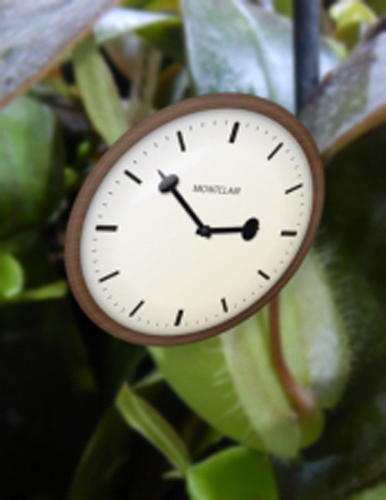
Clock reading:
**2:52**
